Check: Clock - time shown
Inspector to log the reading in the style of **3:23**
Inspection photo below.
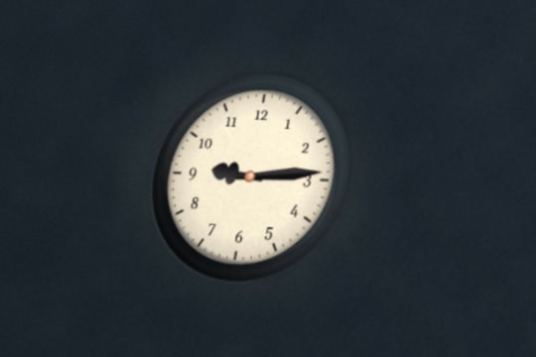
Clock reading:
**9:14**
